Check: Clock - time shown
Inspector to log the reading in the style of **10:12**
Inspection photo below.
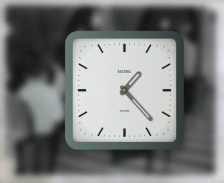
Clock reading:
**1:23**
